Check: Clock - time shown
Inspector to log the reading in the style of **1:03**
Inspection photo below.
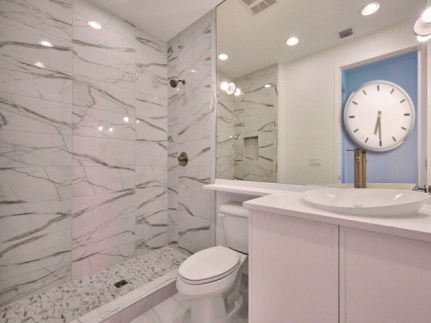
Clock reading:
**6:30**
